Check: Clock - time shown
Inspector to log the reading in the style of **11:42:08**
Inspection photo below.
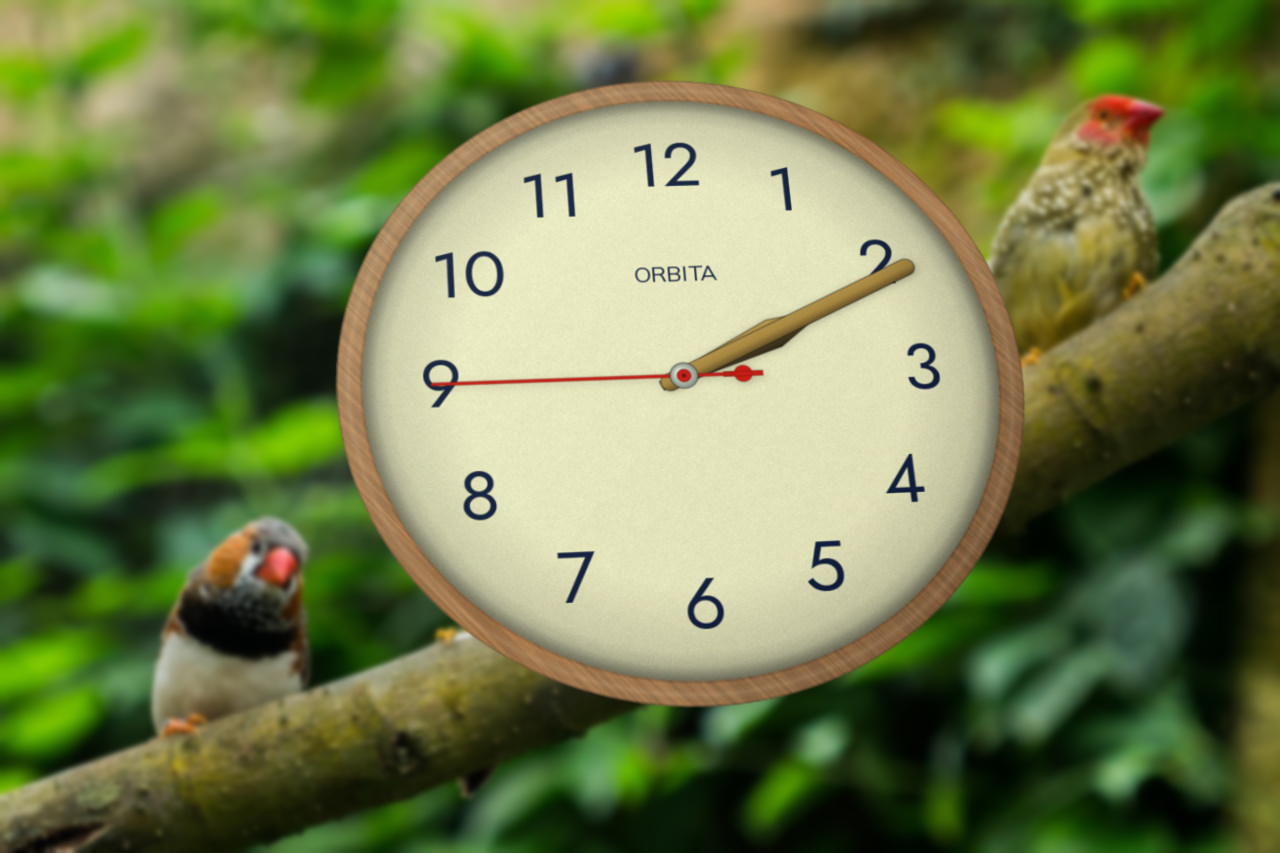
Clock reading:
**2:10:45**
